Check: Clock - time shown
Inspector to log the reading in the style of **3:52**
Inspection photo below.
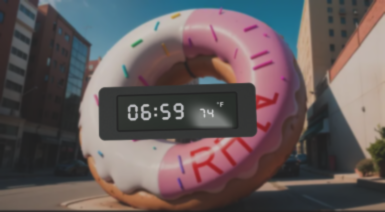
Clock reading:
**6:59**
